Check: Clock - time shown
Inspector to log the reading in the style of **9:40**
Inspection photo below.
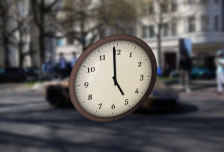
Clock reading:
**4:59**
